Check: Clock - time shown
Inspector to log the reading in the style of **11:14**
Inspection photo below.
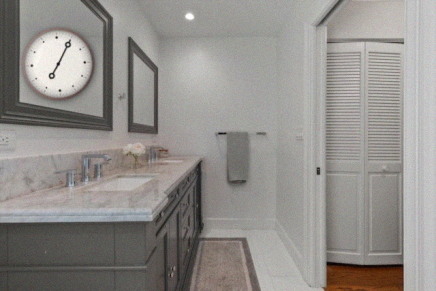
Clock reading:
**7:05**
